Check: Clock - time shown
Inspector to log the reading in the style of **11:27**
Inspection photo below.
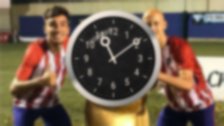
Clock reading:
**11:09**
